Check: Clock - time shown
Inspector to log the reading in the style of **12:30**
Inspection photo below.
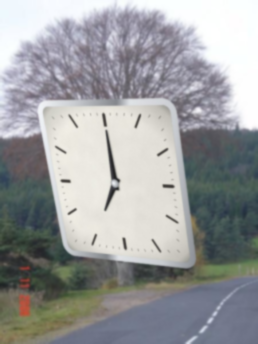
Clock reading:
**7:00**
